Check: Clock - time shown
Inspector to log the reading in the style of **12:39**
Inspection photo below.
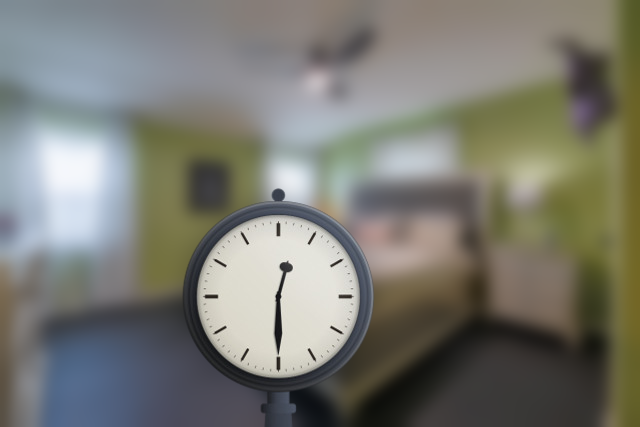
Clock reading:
**12:30**
